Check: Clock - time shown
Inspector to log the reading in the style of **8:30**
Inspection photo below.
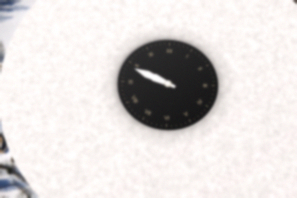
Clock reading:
**9:49**
